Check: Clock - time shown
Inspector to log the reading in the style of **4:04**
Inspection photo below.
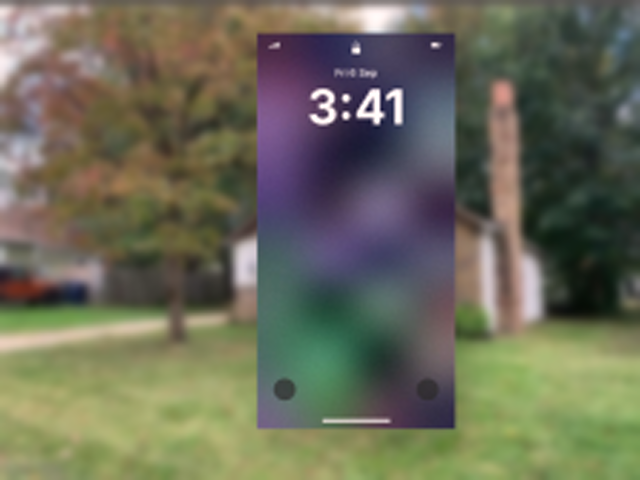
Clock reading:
**3:41**
